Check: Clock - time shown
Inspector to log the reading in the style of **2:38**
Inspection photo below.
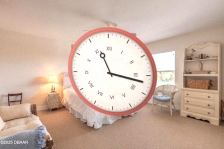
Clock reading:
**11:17**
